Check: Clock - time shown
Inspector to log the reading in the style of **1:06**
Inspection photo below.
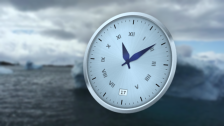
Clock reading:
**11:09**
